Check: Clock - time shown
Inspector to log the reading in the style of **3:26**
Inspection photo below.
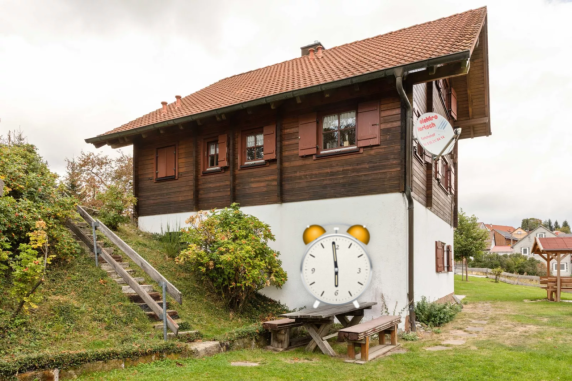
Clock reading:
**5:59**
